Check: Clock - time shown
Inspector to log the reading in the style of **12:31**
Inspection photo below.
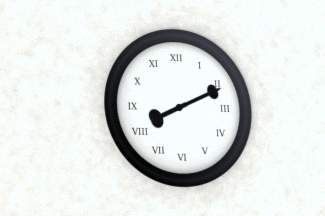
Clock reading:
**8:11**
